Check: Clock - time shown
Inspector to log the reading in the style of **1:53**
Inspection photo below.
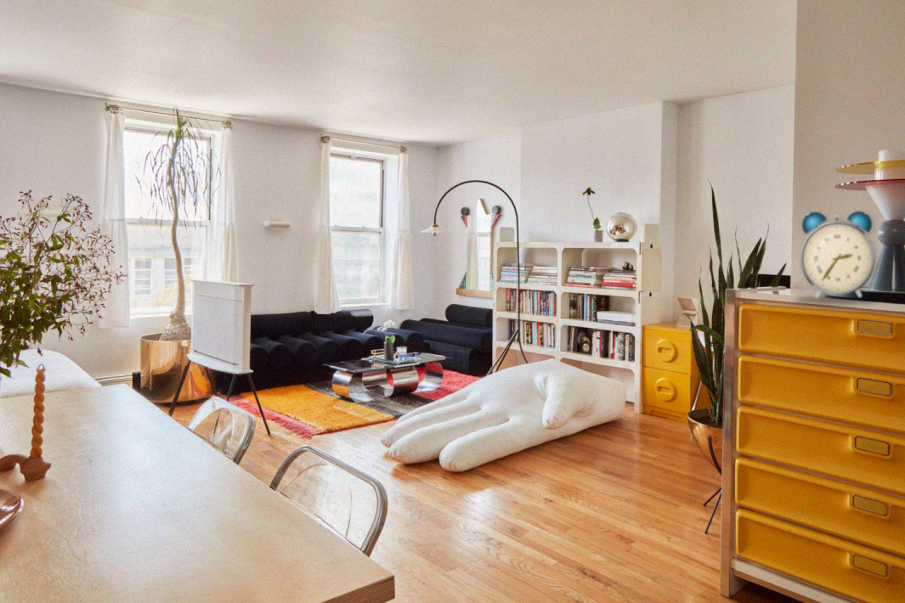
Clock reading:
**2:36**
